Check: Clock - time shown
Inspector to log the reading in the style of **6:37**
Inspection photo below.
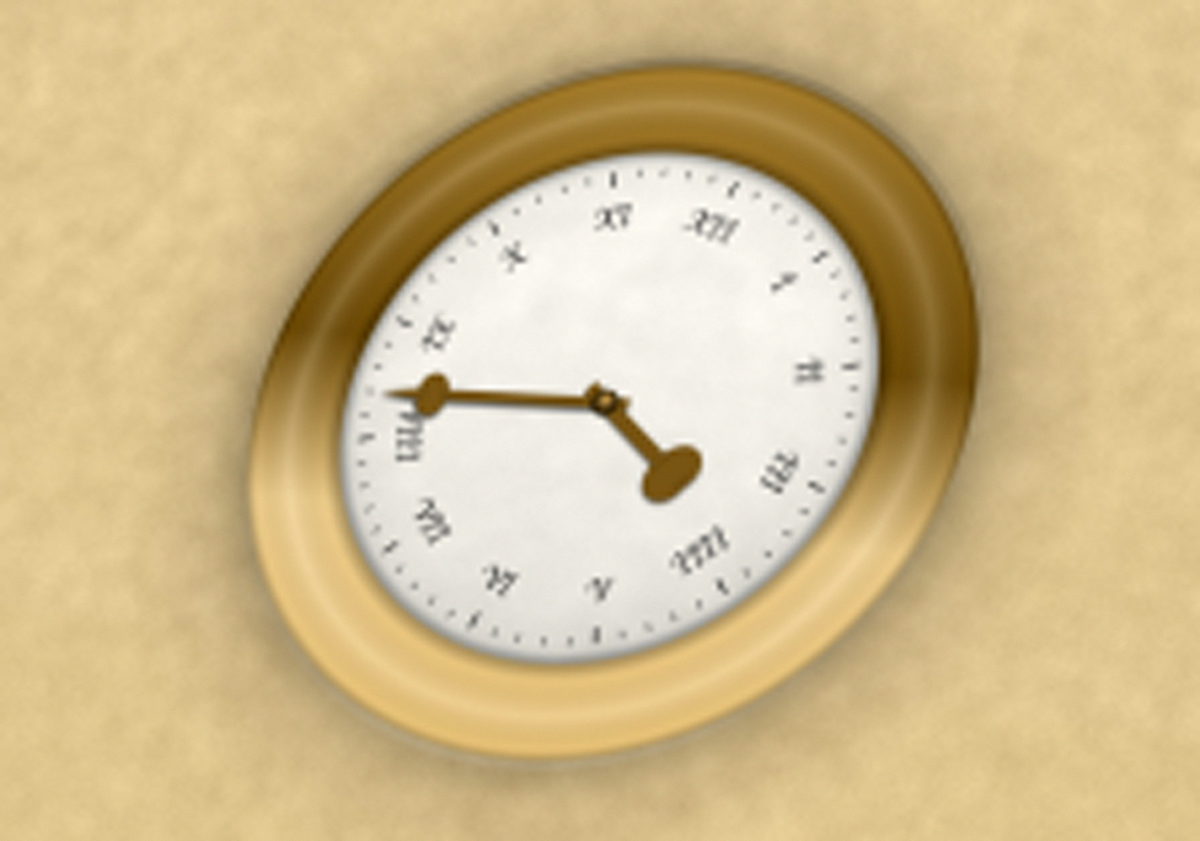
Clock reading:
**3:42**
